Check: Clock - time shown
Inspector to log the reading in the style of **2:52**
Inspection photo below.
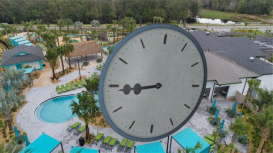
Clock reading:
**8:44**
